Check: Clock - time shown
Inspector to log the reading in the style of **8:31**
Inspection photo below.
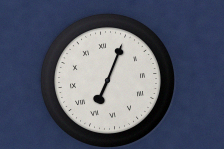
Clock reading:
**7:05**
